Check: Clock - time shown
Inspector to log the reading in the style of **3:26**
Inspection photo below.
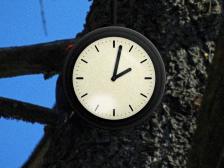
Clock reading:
**2:02**
